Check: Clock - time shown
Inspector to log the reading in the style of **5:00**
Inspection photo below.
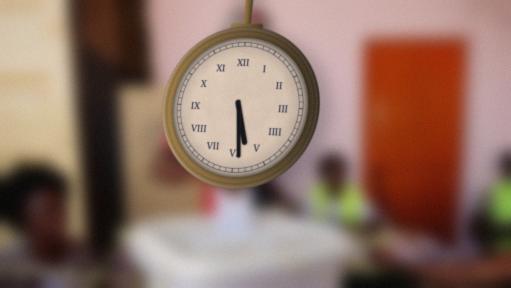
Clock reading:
**5:29**
